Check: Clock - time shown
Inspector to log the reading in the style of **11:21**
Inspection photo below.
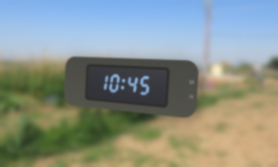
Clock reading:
**10:45**
